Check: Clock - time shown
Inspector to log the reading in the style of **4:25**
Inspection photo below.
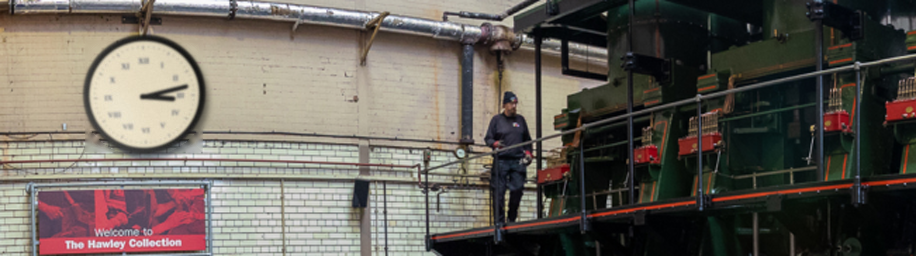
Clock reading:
**3:13**
